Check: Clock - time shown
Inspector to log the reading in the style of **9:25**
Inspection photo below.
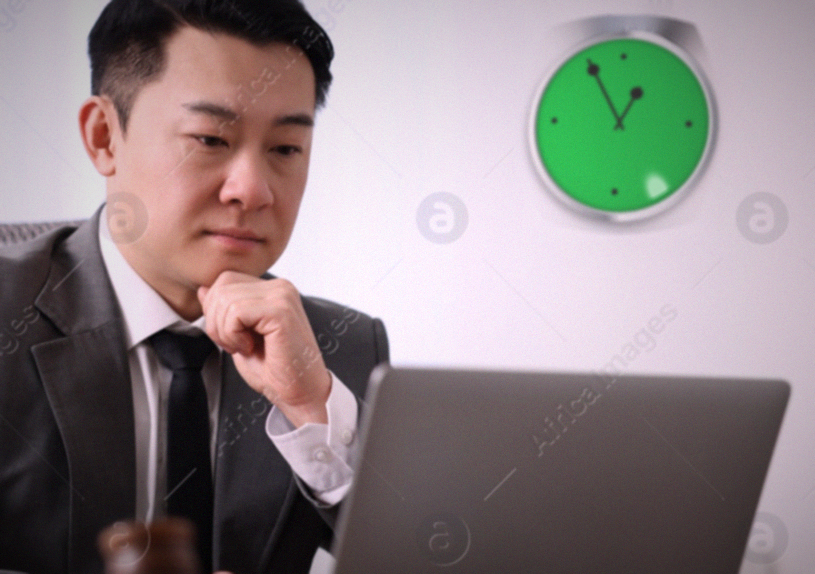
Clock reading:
**12:55**
